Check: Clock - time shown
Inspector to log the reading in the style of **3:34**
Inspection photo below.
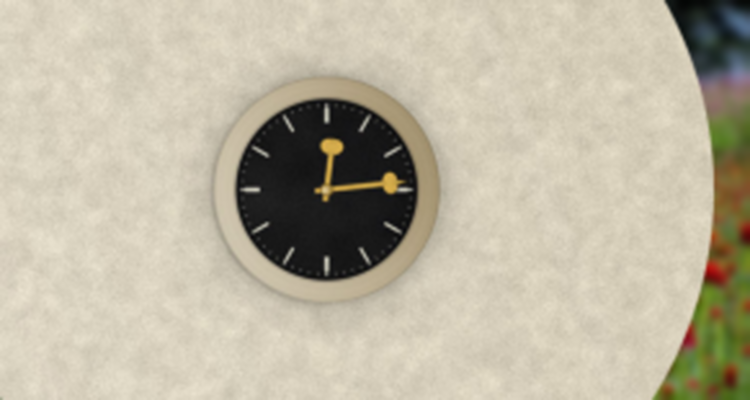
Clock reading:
**12:14**
